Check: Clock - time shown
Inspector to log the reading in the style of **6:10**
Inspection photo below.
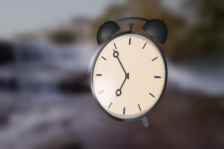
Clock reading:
**6:54**
